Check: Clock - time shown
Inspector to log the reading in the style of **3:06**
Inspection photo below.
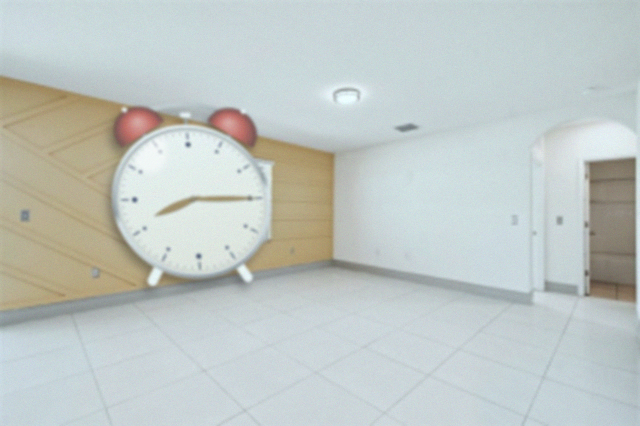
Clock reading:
**8:15**
